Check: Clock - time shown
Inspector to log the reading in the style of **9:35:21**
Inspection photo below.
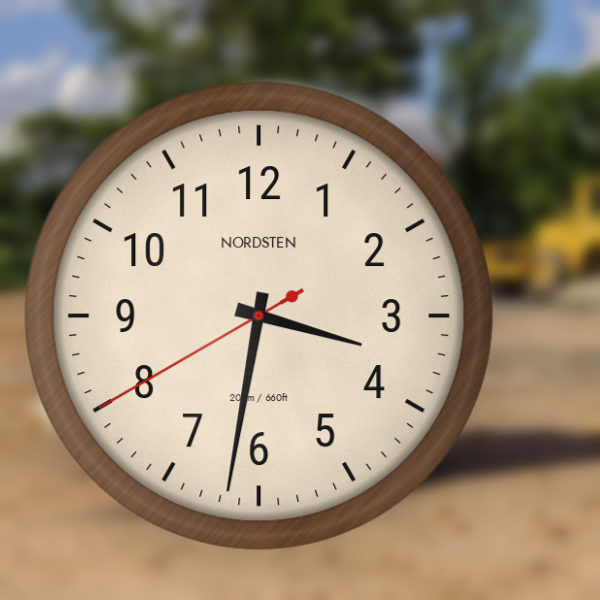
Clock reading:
**3:31:40**
